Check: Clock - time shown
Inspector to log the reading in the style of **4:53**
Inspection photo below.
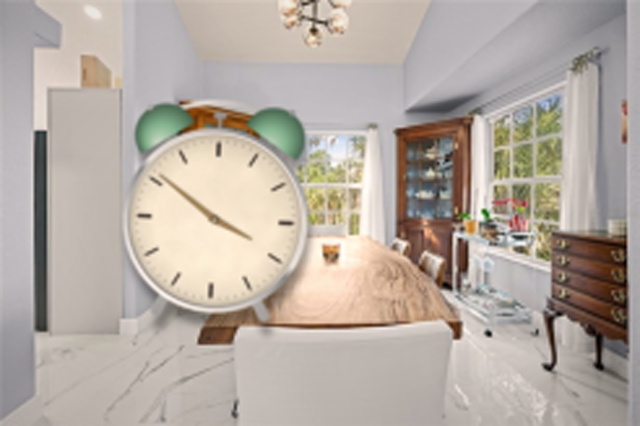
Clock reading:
**3:51**
